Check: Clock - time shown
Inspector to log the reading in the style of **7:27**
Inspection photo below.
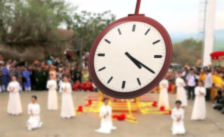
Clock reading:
**4:20**
